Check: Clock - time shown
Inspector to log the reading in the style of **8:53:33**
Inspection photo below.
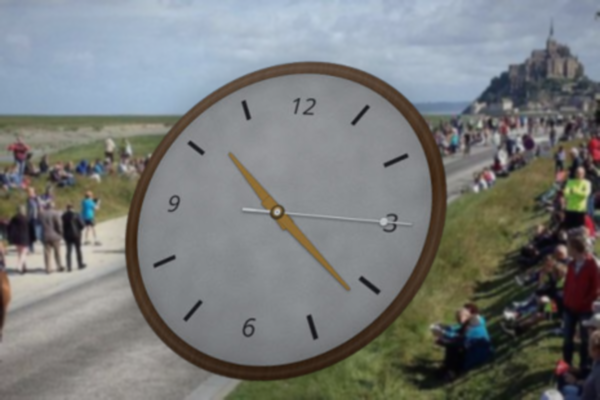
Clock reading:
**10:21:15**
